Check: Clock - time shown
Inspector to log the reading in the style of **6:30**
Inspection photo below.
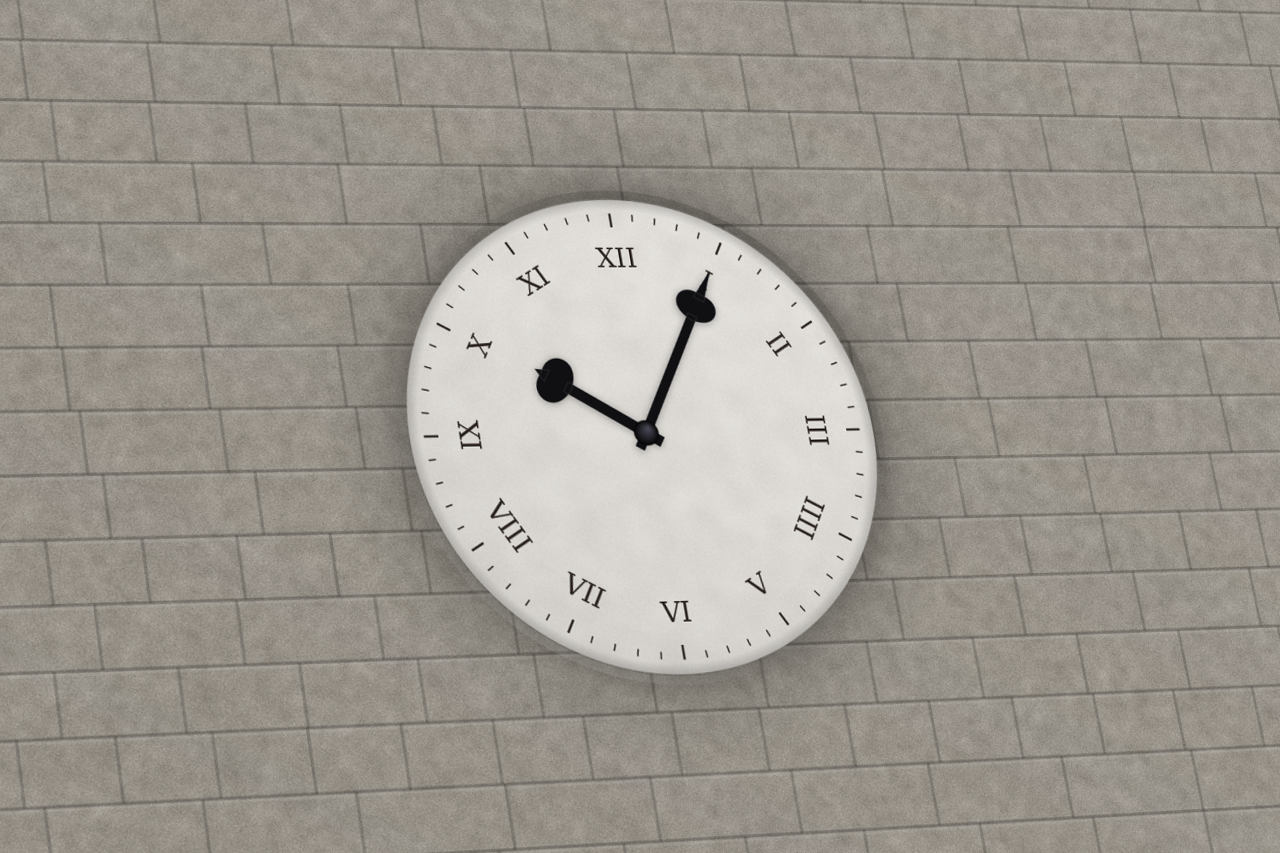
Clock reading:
**10:05**
